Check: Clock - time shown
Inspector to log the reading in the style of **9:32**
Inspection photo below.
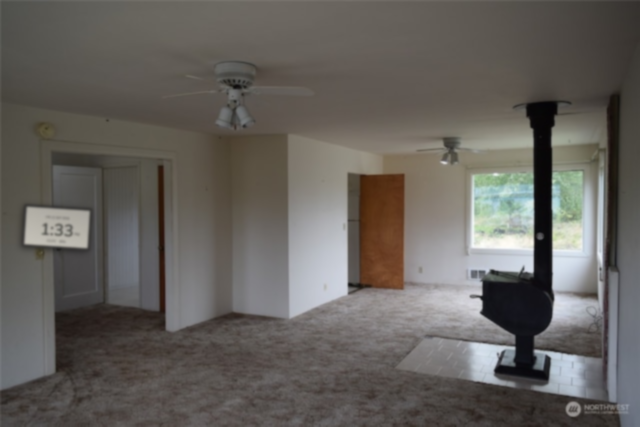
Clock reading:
**1:33**
